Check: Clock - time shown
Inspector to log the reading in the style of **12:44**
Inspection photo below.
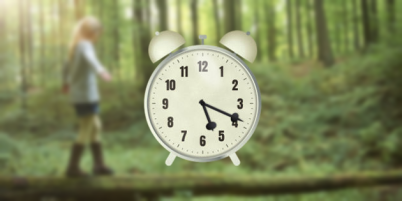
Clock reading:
**5:19**
